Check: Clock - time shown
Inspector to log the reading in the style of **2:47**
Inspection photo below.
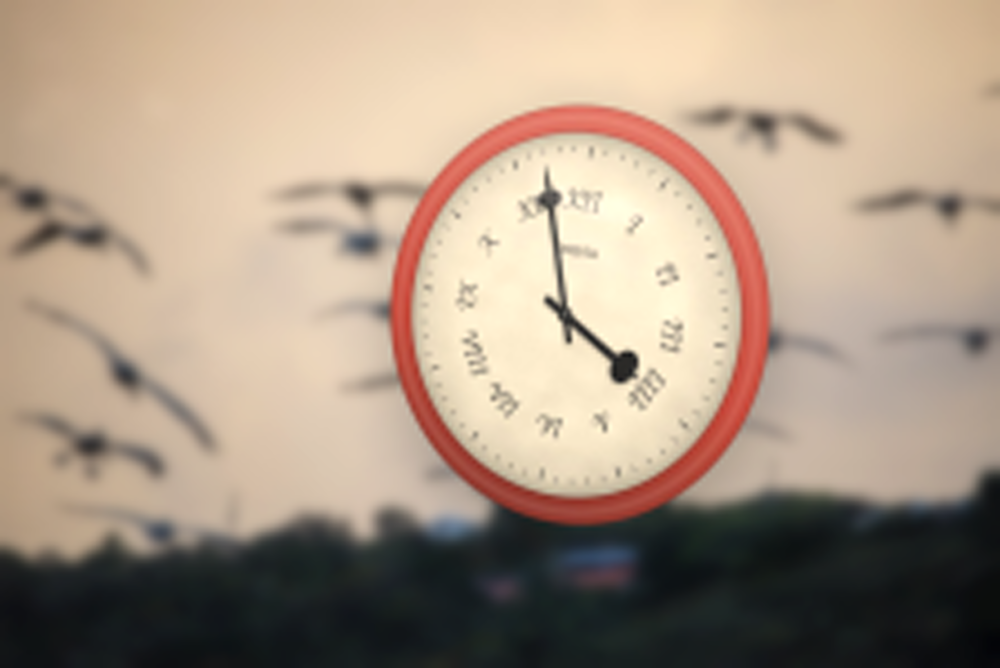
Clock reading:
**3:57**
